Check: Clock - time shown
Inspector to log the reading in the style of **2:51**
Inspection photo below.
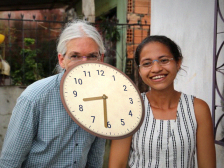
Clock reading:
**8:31**
